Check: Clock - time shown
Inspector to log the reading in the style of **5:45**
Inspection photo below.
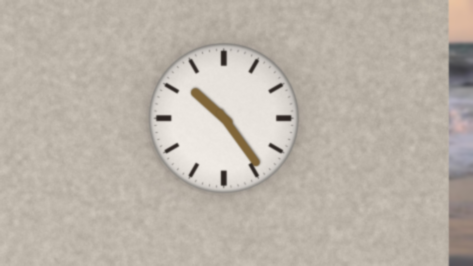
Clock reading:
**10:24**
